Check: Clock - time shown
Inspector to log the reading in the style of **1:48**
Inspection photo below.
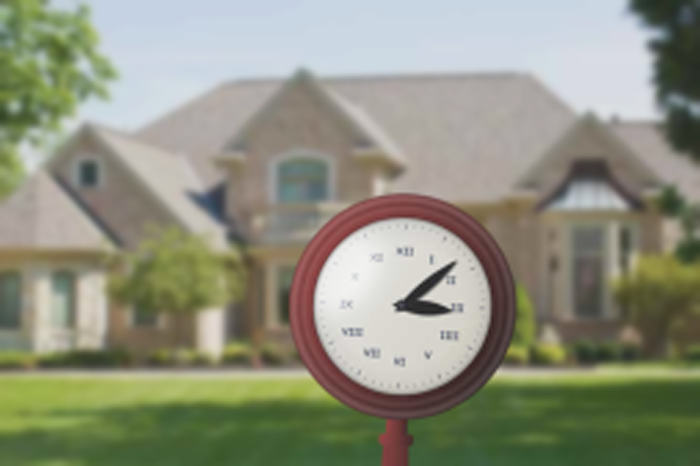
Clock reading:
**3:08**
